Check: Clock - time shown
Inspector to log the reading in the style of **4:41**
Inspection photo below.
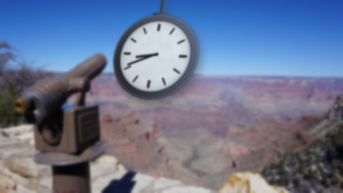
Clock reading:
**8:41**
